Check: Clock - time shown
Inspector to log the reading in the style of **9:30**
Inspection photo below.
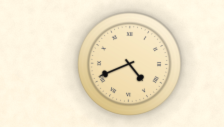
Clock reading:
**4:41**
